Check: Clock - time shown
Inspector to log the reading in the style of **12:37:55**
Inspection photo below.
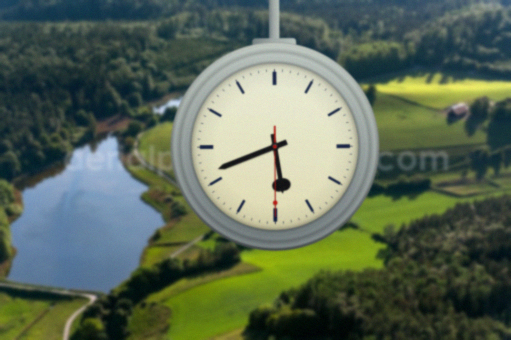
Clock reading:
**5:41:30**
